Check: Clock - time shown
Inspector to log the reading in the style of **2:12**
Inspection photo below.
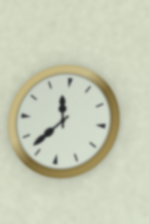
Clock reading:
**11:37**
